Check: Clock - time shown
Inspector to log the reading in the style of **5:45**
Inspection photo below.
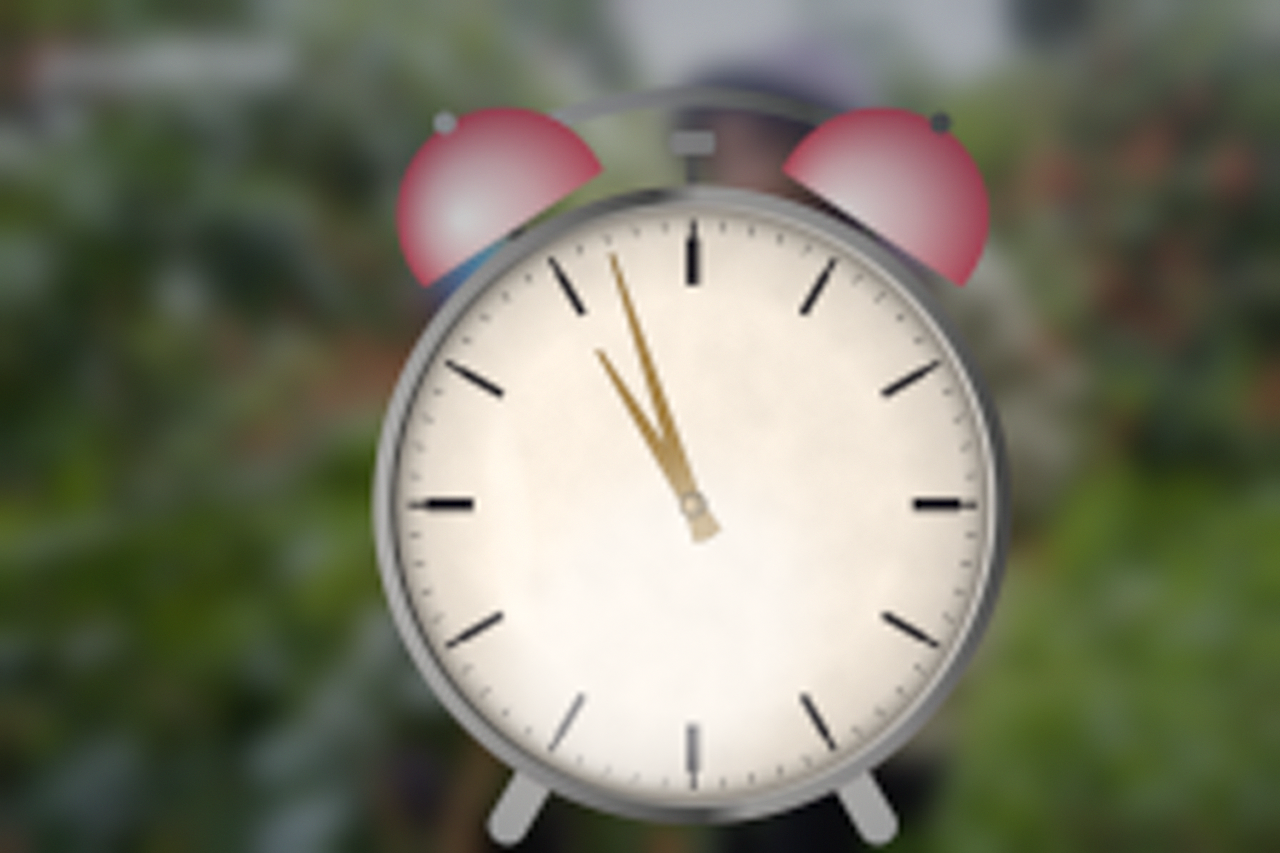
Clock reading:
**10:57**
